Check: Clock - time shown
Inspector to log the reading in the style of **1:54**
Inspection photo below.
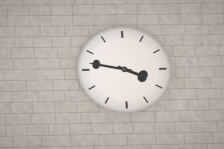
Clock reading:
**3:47**
